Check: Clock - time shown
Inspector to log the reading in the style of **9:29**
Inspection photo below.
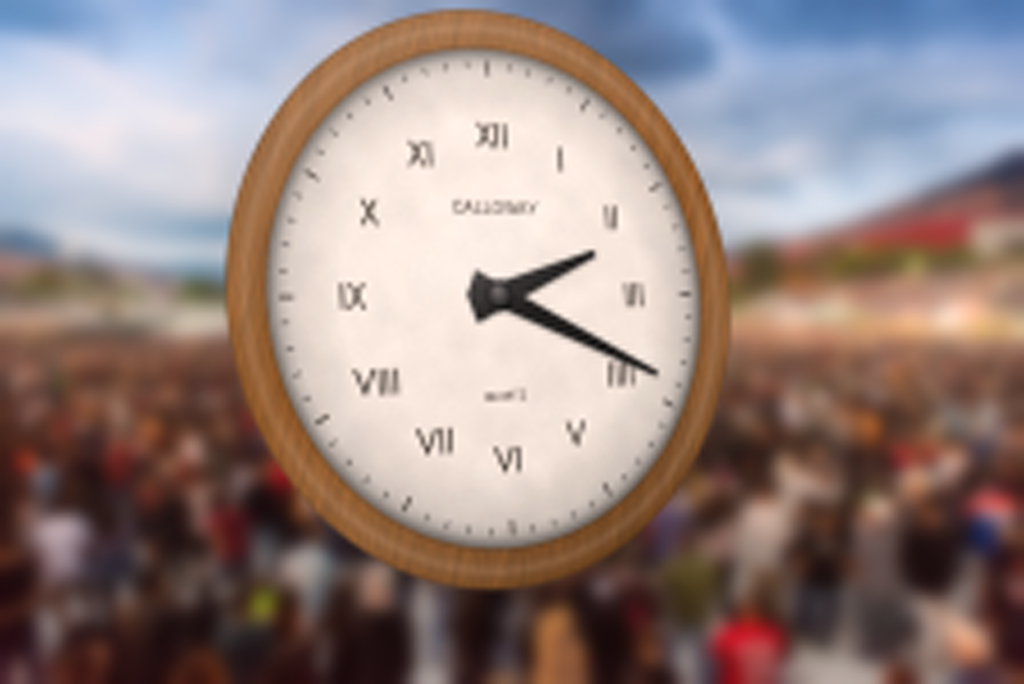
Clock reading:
**2:19**
